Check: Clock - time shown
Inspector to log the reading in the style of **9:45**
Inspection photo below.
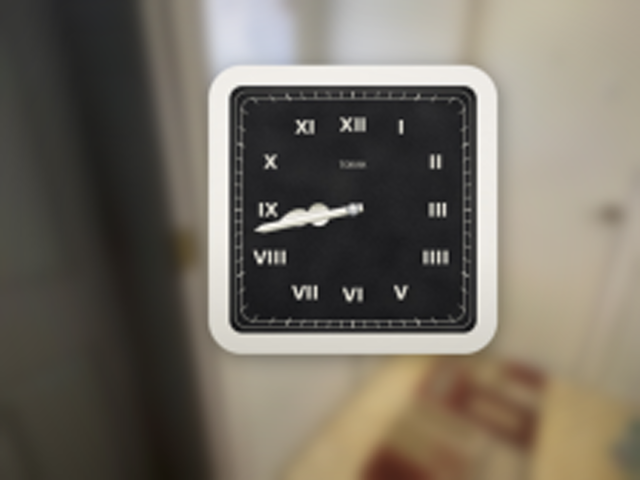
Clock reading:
**8:43**
